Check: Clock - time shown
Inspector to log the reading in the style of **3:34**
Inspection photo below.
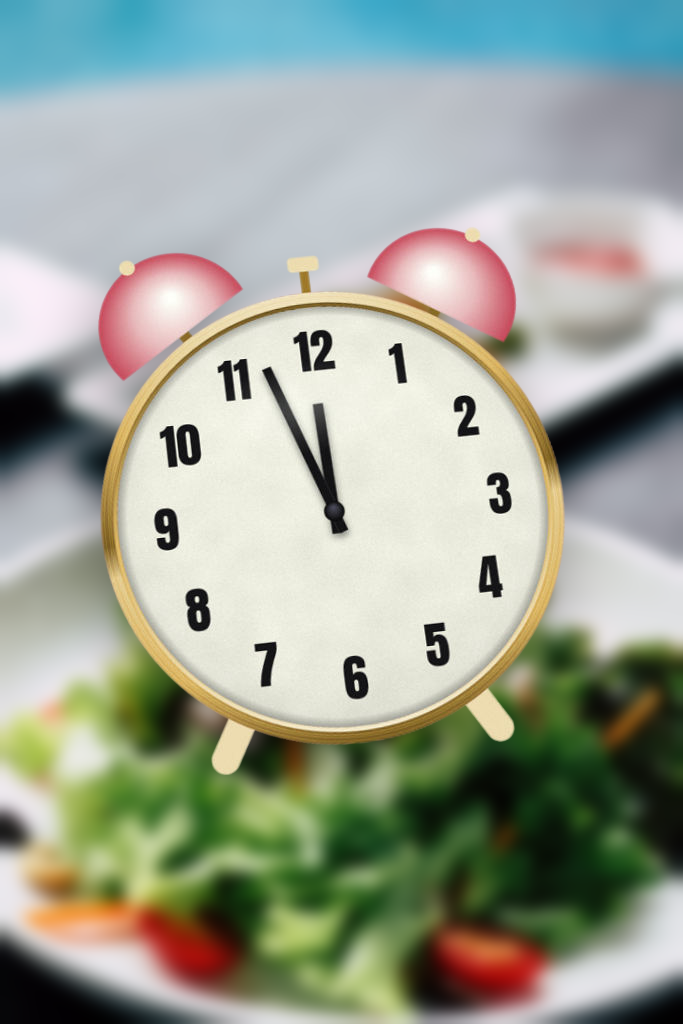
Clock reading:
**11:57**
